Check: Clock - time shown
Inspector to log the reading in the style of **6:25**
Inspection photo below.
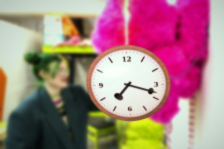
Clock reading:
**7:18**
